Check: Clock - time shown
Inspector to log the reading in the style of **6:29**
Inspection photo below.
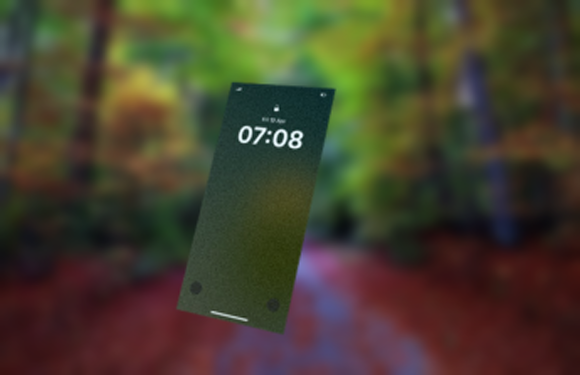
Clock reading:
**7:08**
